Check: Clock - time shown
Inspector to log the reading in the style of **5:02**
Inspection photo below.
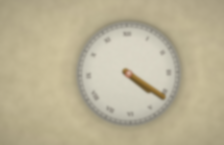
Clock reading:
**4:21**
